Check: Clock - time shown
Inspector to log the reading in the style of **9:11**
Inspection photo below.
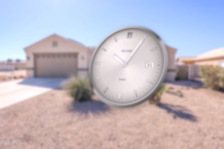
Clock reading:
**10:05**
